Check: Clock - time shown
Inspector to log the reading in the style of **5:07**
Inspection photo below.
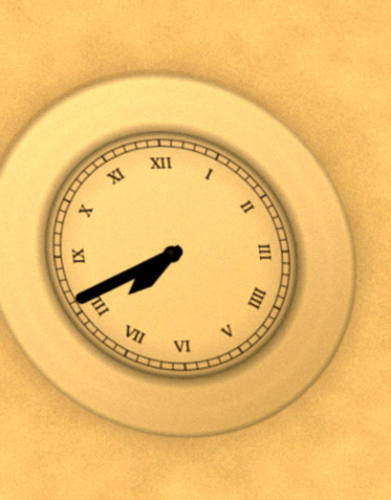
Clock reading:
**7:41**
